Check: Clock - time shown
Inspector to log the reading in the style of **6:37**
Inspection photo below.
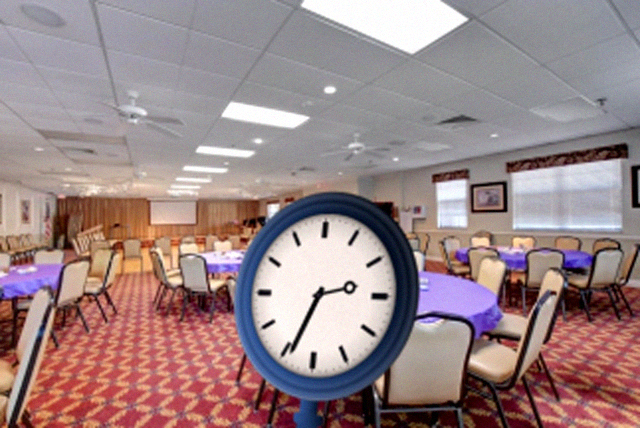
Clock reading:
**2:34**
